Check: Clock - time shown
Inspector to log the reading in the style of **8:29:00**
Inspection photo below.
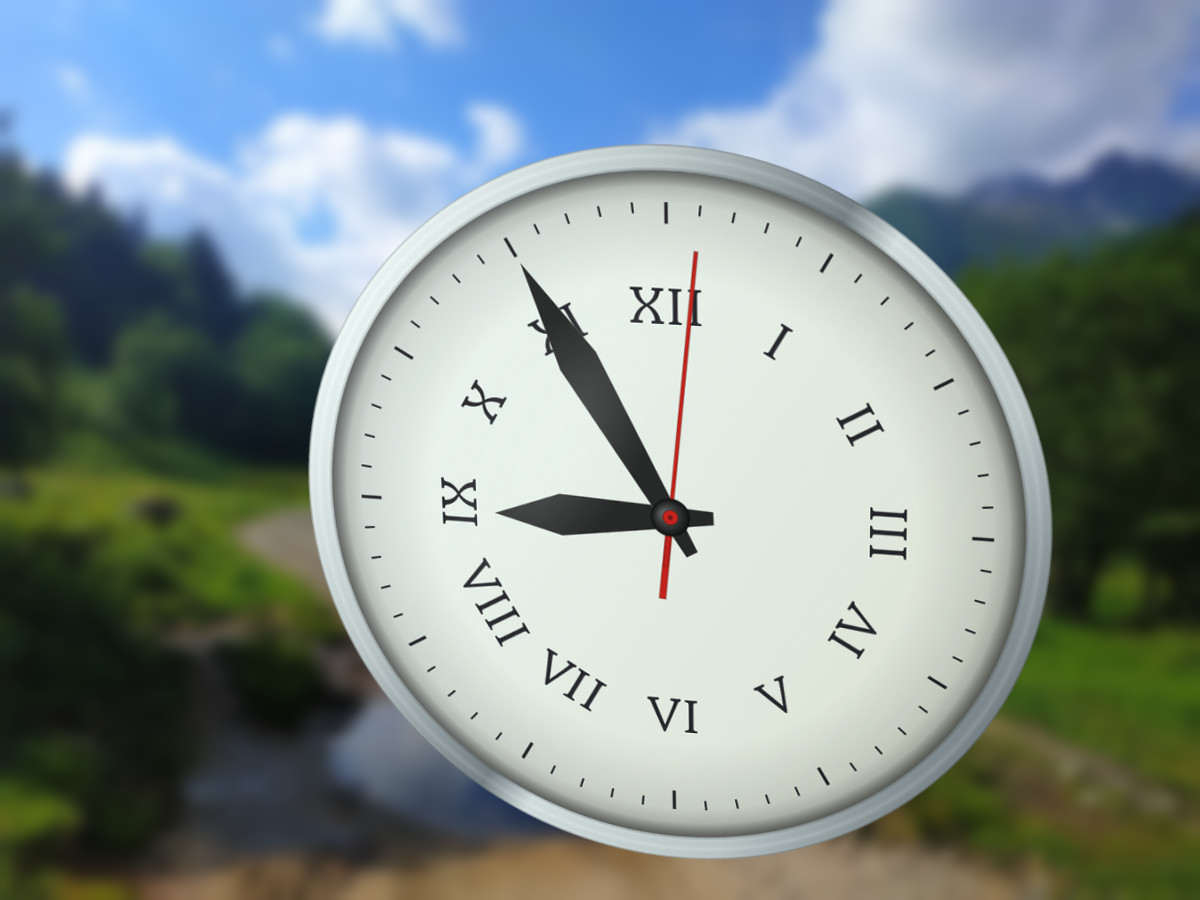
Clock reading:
**8:55:01**
